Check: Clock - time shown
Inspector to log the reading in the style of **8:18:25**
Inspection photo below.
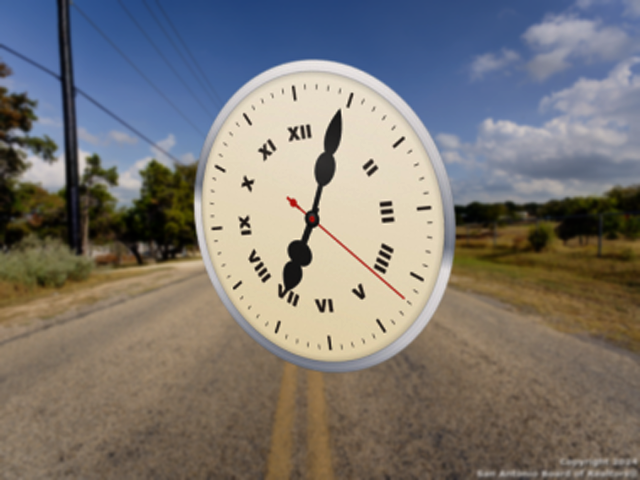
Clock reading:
**7:04:22**
